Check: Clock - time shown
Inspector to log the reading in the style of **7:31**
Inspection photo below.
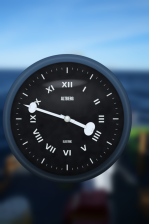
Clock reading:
**3:48**
